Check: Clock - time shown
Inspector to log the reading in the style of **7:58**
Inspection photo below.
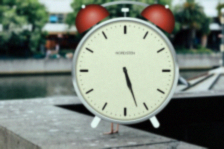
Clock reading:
**5:27**
